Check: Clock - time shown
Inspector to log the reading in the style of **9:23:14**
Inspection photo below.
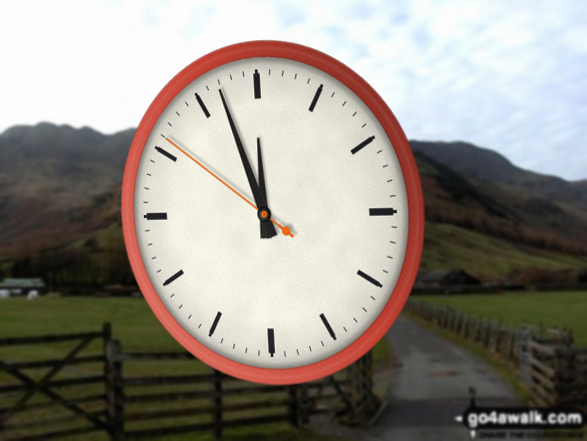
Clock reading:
**11:56:51**
